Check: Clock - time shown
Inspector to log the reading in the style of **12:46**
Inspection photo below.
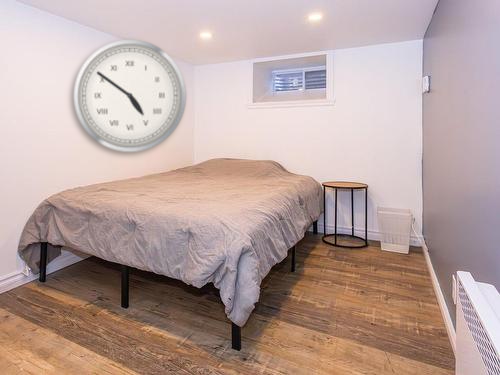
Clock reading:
**4:51**
